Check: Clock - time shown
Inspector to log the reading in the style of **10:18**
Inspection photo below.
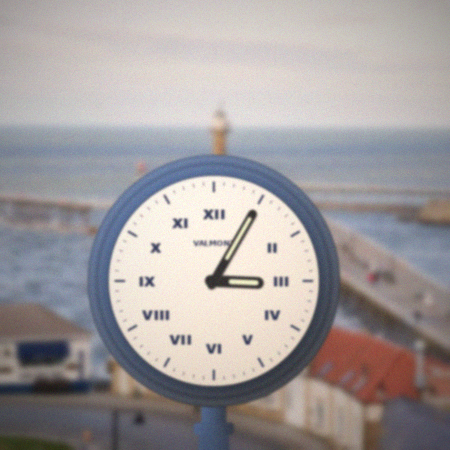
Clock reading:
**3:05**
